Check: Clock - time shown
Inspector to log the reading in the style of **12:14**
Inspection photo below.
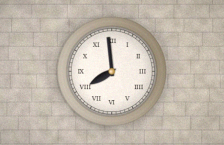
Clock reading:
**7:59**
